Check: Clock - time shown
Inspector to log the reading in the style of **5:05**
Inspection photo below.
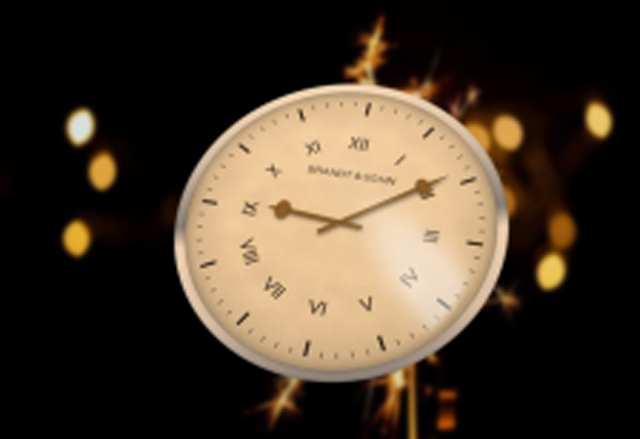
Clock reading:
**9:09**
